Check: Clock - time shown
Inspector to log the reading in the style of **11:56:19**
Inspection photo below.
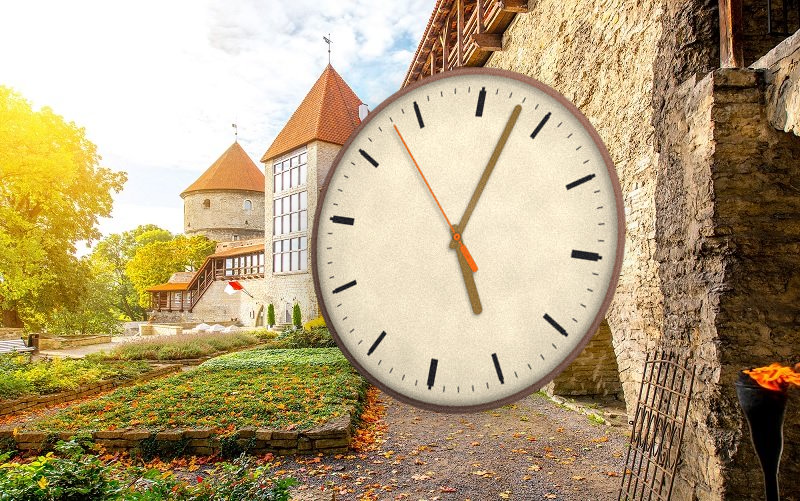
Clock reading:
**5:02:53**
